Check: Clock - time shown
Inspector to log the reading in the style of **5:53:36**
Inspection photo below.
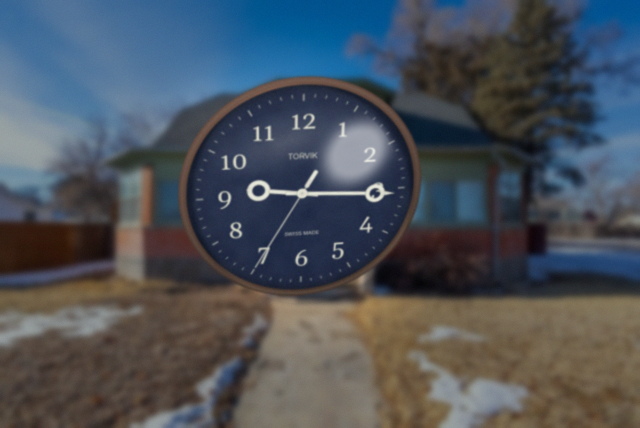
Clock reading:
**9:15:35**
